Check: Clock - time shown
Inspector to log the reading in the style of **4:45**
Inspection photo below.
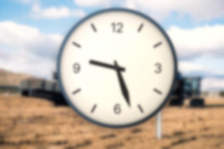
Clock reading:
**9:27**
